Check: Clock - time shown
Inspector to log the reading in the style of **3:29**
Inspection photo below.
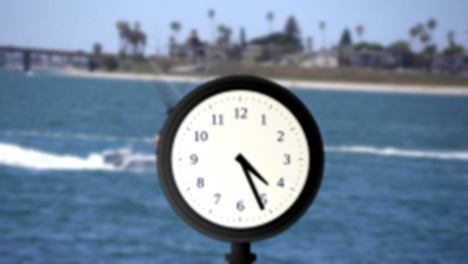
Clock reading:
**4:26**
